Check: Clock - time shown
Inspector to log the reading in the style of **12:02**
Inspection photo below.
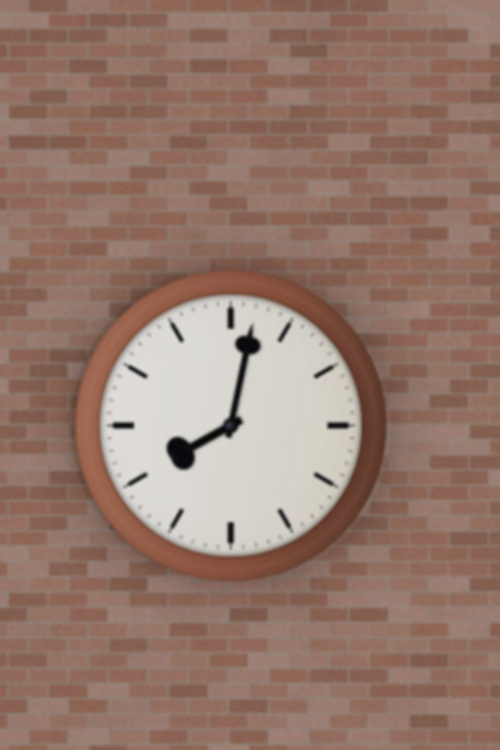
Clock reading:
**8:02**
